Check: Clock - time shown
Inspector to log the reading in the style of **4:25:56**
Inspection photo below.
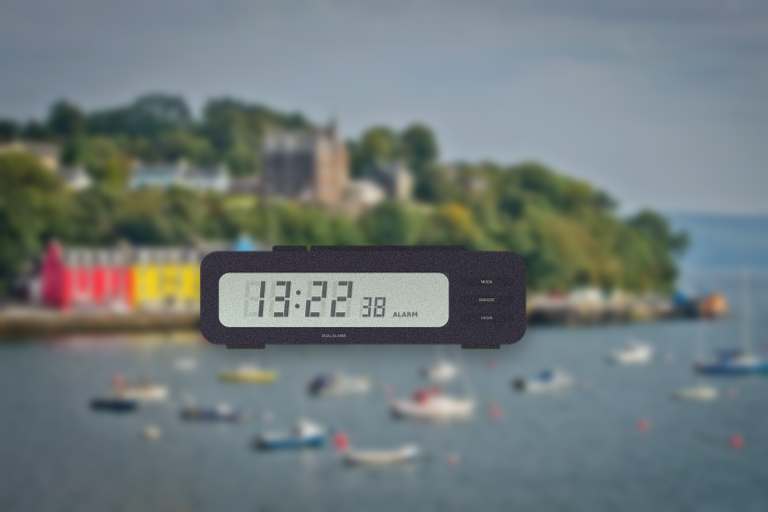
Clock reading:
**13:22:38**
